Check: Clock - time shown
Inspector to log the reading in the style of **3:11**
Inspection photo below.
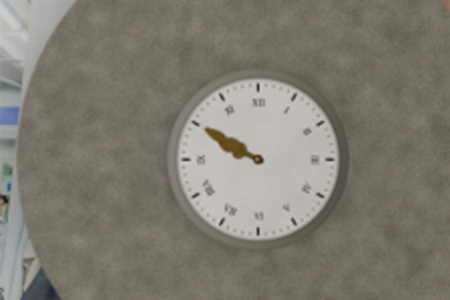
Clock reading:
**9:50**
